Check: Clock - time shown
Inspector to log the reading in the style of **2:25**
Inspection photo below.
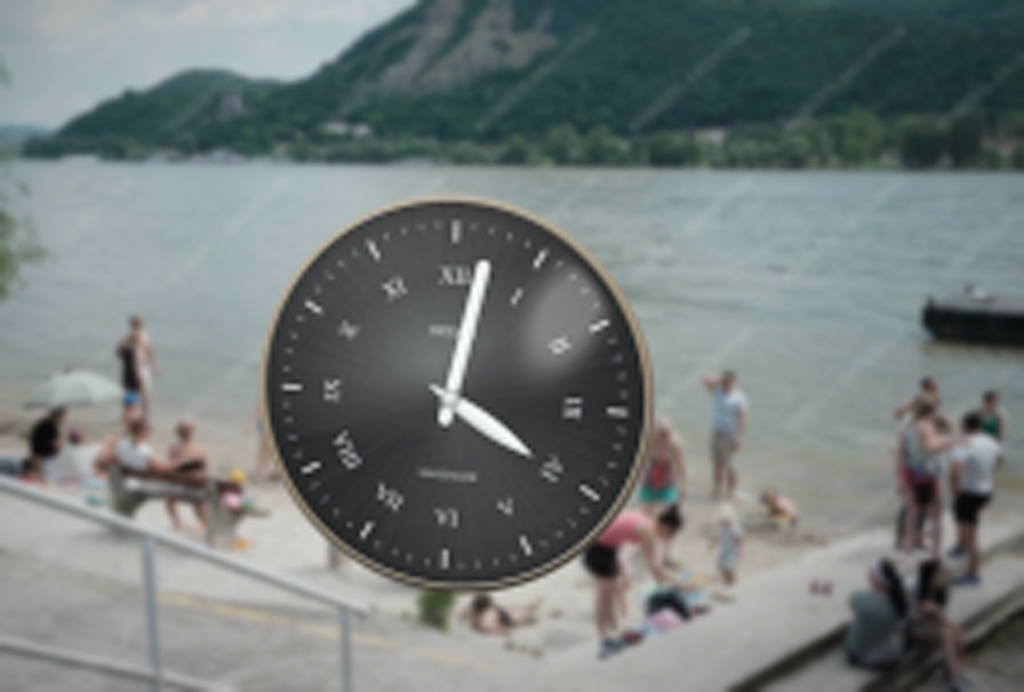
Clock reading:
**4:02**
